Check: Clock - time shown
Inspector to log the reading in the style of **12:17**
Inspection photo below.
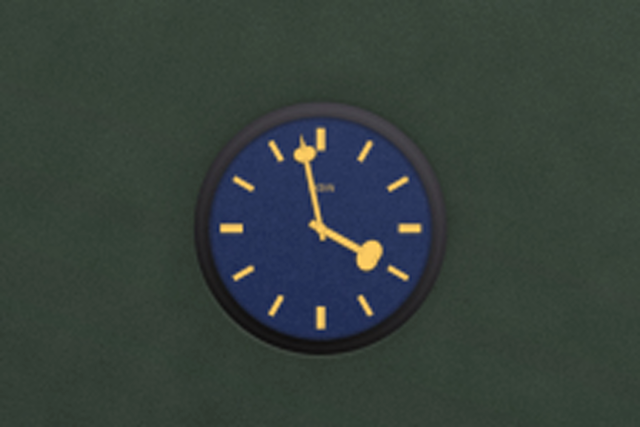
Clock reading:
**3:58**
